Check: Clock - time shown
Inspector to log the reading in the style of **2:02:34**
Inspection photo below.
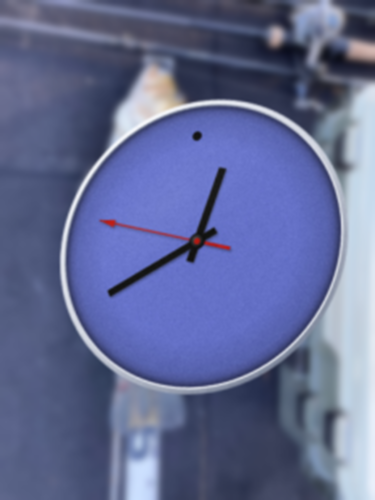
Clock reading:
**12:40:48**
